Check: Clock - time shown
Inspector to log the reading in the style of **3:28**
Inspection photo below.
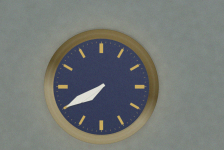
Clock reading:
**7:40**
